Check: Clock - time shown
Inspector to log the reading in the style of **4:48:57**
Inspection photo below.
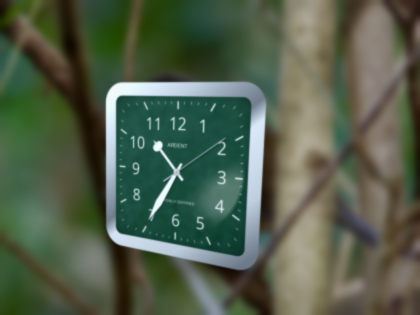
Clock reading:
**10:35:09**
